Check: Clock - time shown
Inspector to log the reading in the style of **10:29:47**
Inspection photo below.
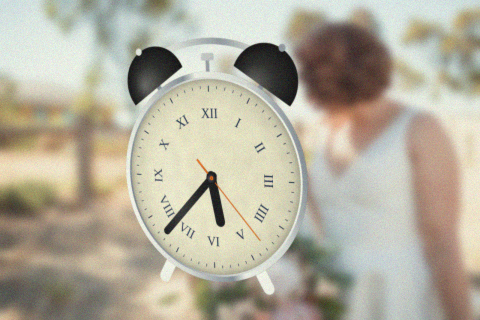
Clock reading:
**5:37:23**
